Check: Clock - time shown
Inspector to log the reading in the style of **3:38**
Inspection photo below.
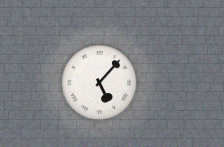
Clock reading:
**5:07**
